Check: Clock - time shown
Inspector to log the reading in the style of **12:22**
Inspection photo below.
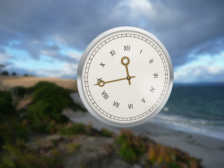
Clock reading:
**11:44**
